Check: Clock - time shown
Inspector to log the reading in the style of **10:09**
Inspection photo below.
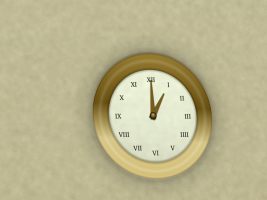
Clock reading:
**1:00**
